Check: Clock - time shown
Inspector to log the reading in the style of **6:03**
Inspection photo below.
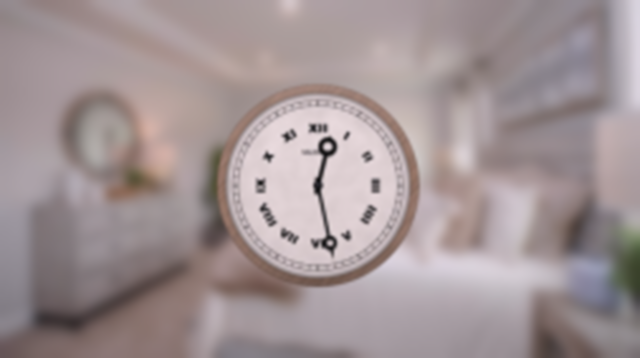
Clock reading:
**12:28**
